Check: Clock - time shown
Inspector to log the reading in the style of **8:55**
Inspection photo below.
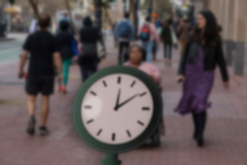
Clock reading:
**12:09**
